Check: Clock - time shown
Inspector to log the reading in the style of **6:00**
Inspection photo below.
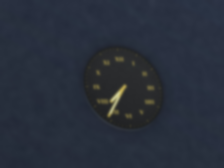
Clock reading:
**7:36**
